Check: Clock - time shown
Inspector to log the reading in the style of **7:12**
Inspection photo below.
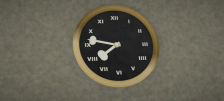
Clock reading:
**7:47**
